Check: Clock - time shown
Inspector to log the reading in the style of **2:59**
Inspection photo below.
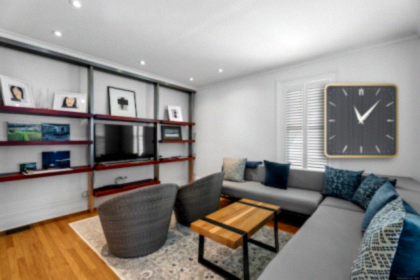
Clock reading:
**11:07**
